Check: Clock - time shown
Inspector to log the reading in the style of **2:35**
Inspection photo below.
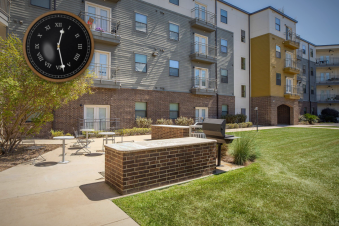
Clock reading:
**12:28**
